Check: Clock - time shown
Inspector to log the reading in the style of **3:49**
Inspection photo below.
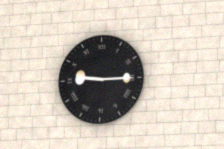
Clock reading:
**9:15**
